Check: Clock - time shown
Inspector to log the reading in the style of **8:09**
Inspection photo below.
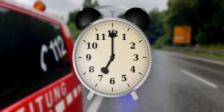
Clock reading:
**7:00**
